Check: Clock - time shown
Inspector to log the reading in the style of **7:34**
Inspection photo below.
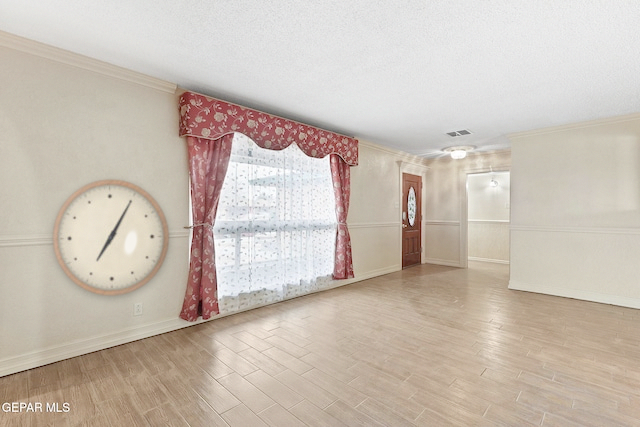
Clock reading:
**7:05**
